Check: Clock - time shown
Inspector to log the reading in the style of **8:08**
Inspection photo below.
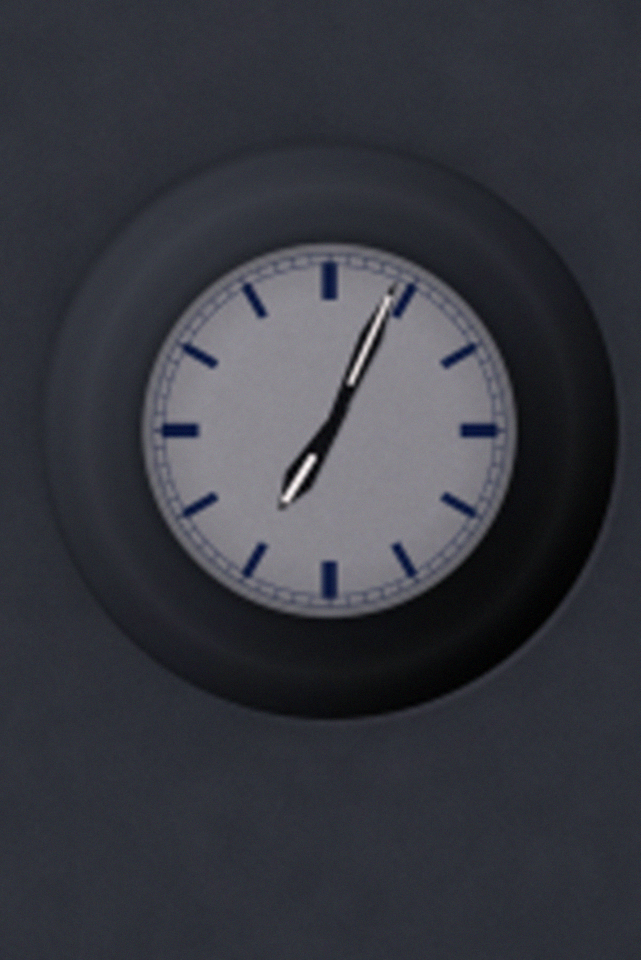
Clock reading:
**7:04**
